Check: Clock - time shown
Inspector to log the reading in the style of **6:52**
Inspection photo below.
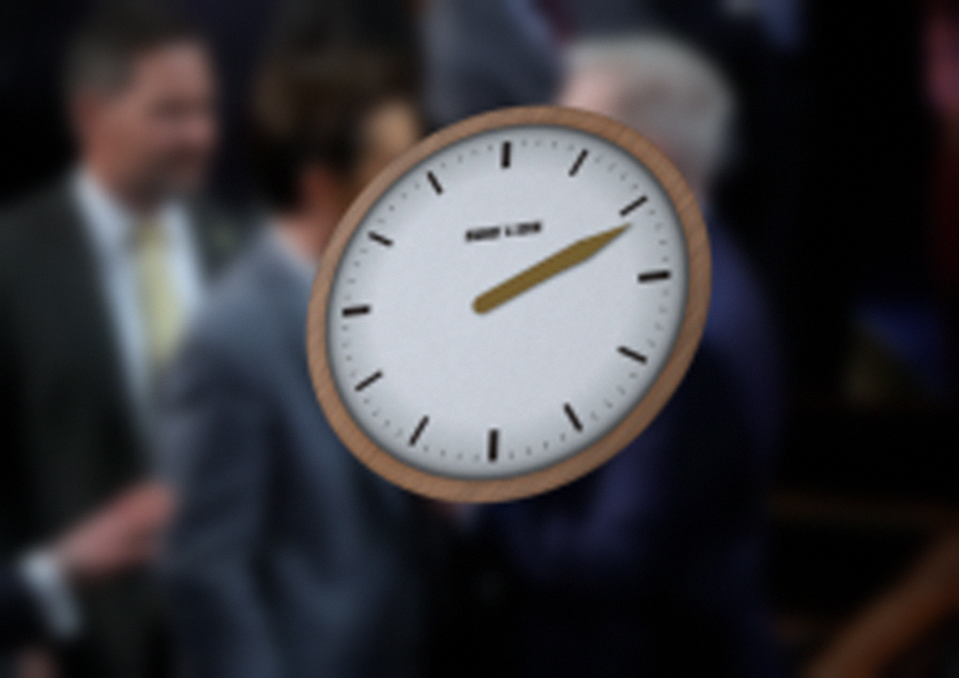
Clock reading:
**2:11**
